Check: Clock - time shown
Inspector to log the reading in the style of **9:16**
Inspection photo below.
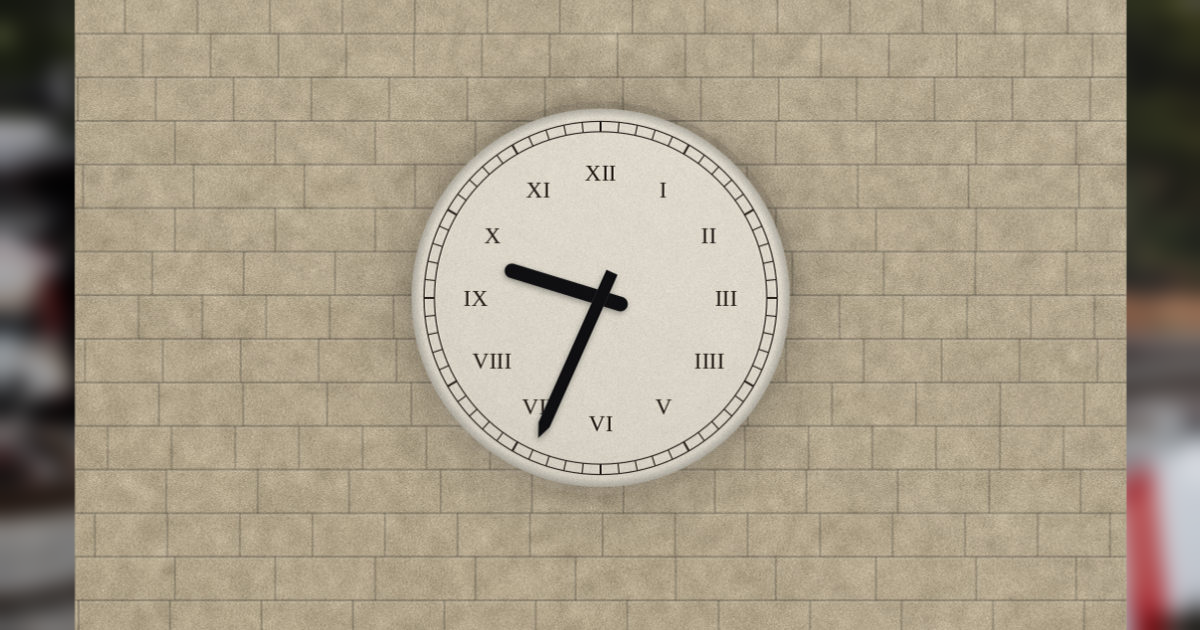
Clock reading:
**9:34**
